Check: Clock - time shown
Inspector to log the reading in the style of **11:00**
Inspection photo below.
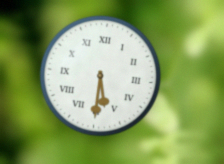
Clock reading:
**5:30**
